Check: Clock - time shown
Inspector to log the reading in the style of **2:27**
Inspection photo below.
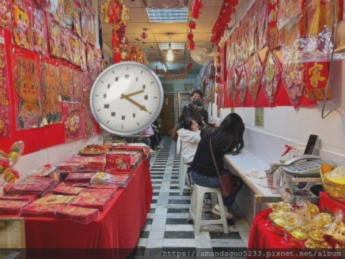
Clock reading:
**2:20**
